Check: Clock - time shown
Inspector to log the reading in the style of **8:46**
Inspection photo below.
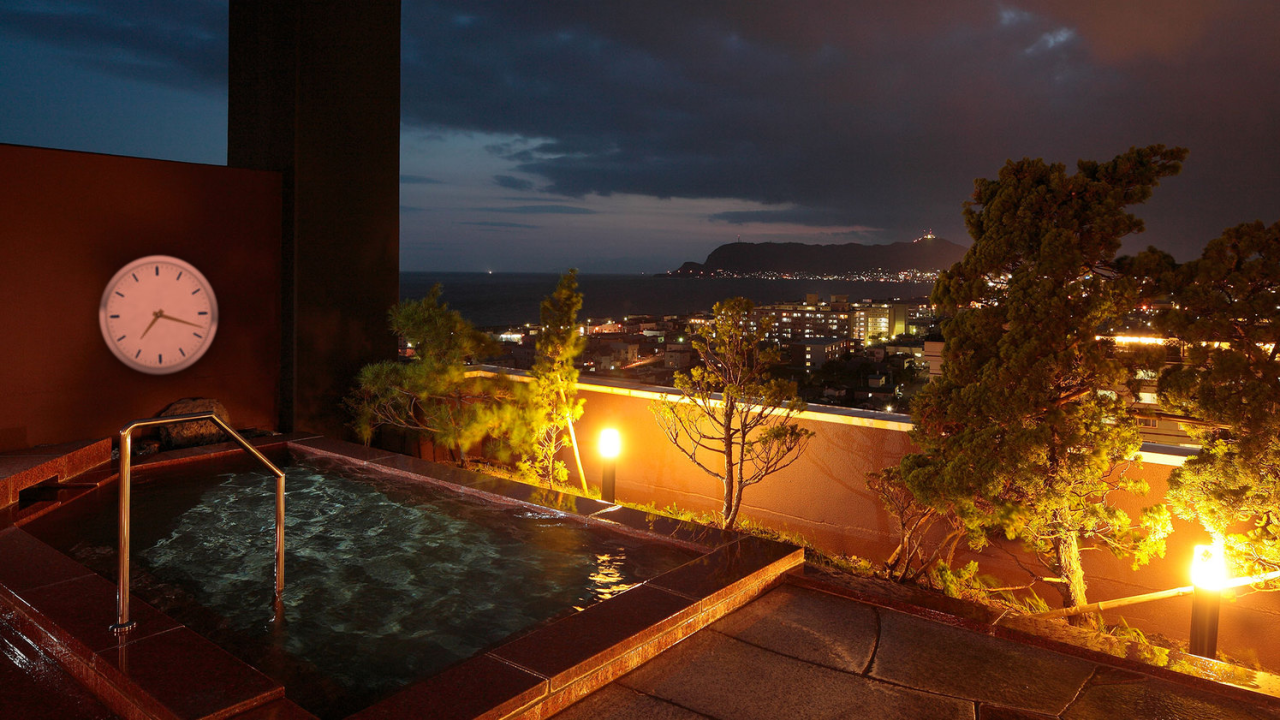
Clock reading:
**7:18**
